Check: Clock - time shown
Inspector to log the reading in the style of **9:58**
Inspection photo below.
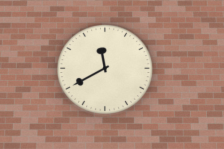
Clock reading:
**11:40**
